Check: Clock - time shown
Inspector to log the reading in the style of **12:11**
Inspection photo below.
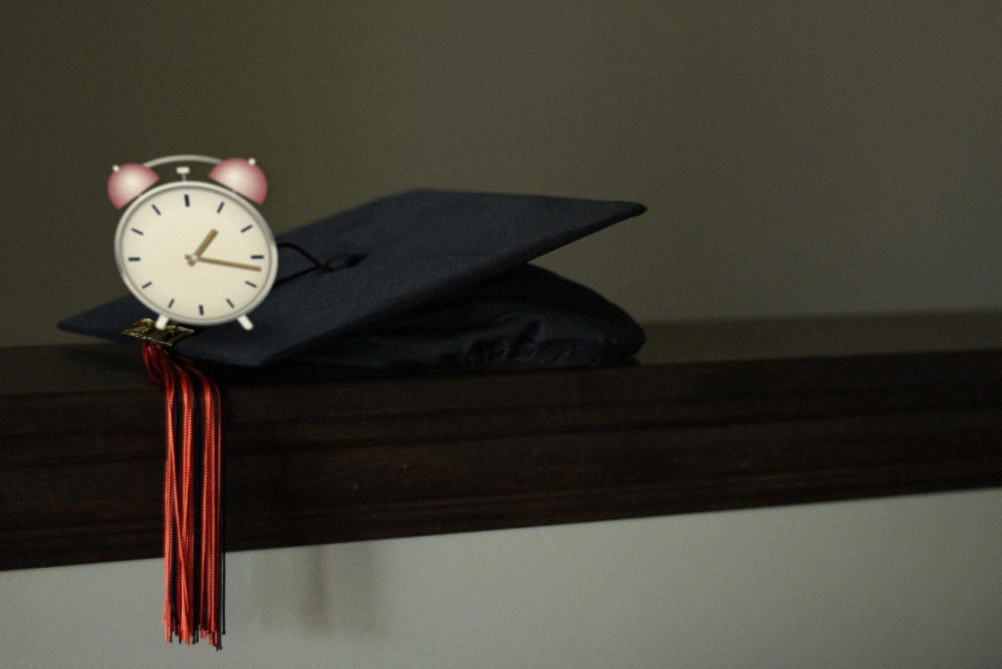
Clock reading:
**1:17**
